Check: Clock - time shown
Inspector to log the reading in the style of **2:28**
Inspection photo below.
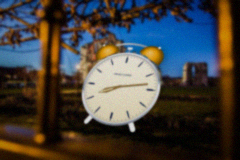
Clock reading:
**8:13**
